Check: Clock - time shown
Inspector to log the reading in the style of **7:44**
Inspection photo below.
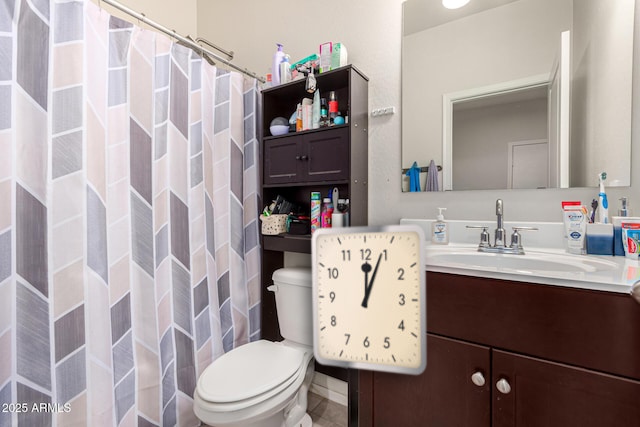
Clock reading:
**12:04**
